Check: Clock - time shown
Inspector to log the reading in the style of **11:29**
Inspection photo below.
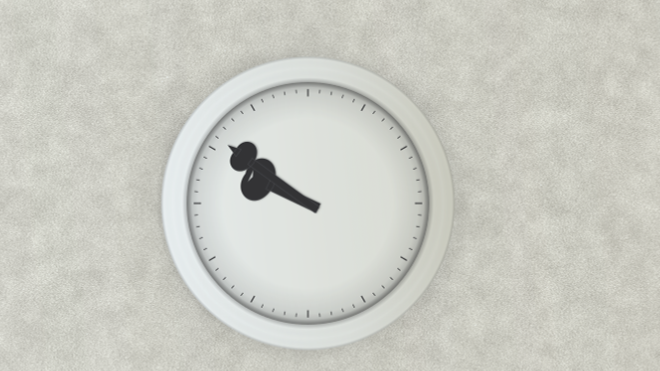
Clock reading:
**9:51**
